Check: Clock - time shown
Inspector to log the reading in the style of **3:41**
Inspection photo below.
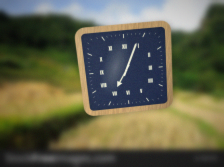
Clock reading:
**7:04**
